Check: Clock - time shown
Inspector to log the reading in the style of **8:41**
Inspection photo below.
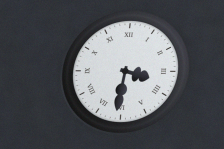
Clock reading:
**3:31**
